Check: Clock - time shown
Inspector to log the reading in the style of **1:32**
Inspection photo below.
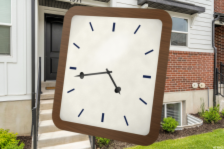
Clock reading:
**4:43**
